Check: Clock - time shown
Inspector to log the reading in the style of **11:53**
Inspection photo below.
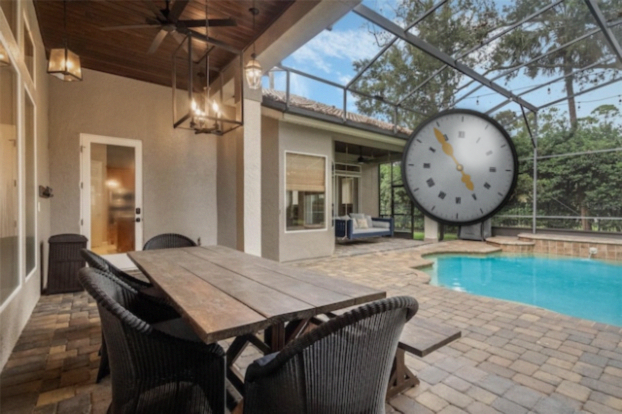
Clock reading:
**4:54**
